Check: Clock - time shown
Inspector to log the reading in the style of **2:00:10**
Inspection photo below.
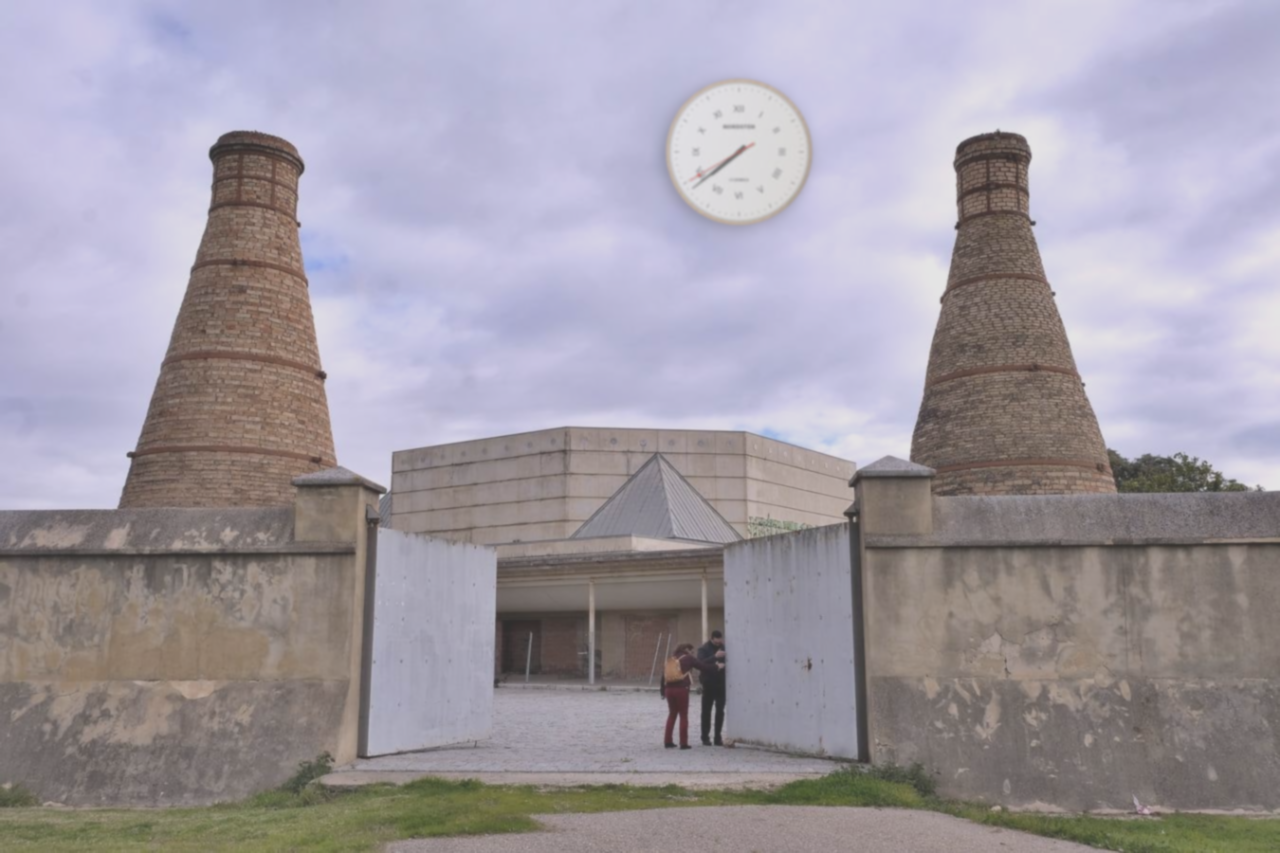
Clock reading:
**7:38:40**
